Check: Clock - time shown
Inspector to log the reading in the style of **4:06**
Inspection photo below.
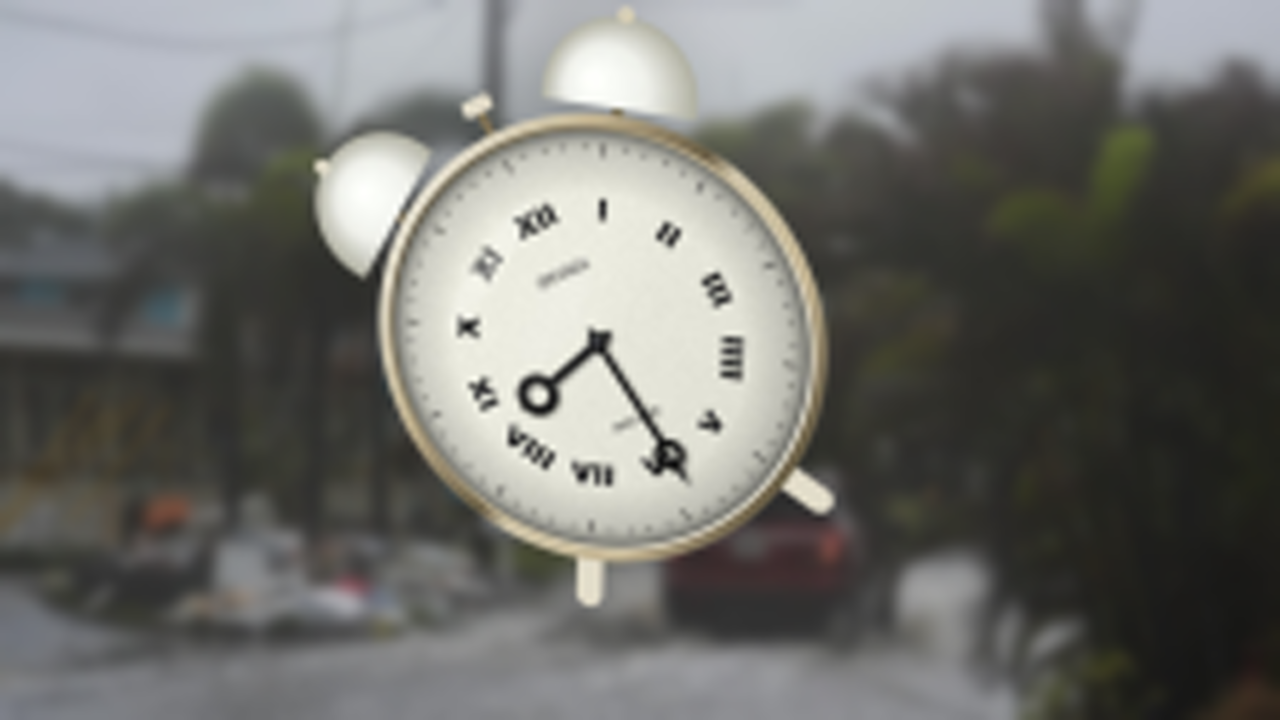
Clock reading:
**8:29**
